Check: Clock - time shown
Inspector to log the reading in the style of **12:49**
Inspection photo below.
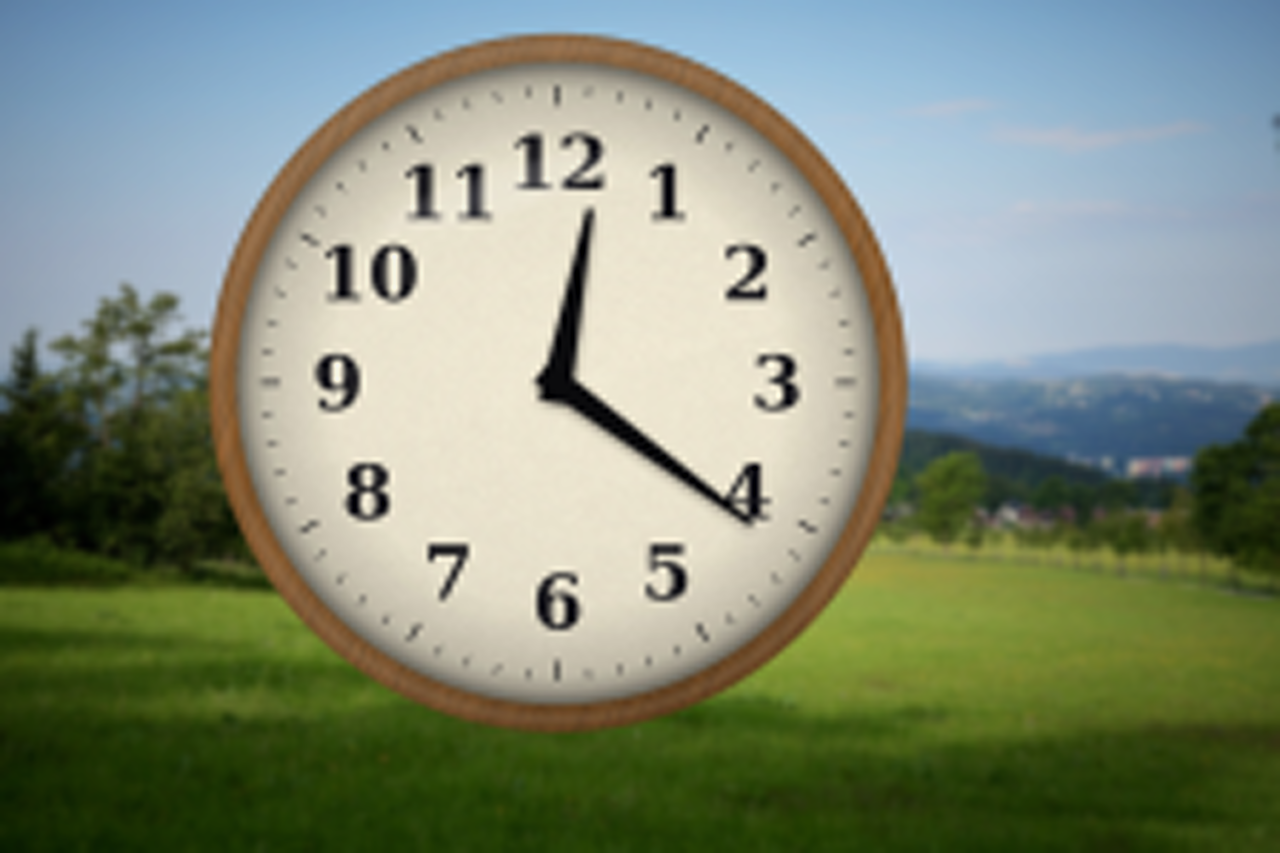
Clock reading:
**12:21**
